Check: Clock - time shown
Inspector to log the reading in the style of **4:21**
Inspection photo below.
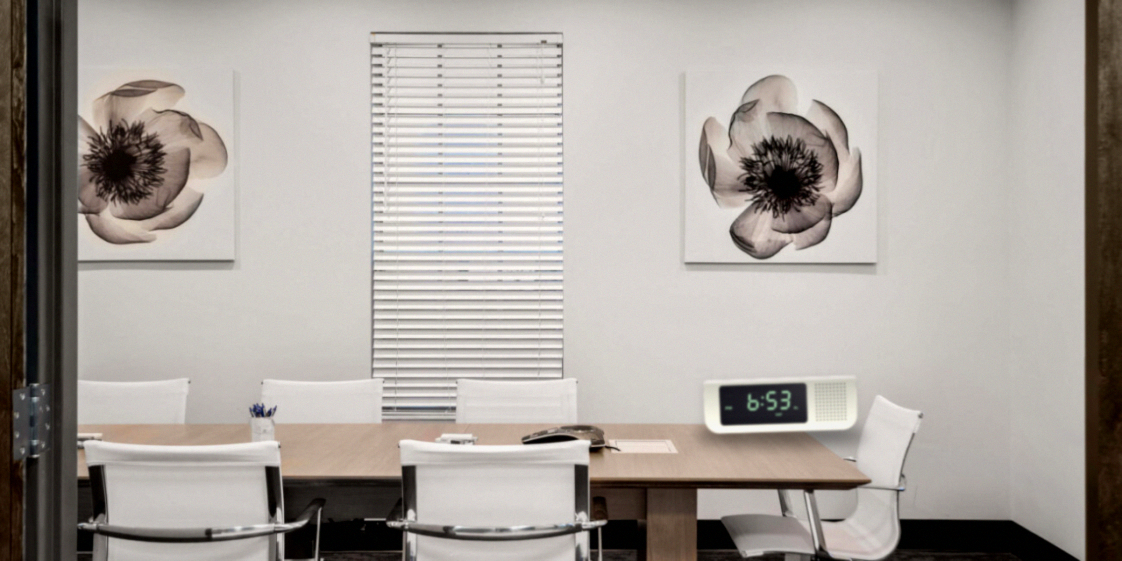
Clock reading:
**6:53**
